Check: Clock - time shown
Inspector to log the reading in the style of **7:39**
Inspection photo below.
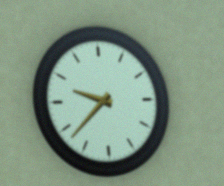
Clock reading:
**9:38**
